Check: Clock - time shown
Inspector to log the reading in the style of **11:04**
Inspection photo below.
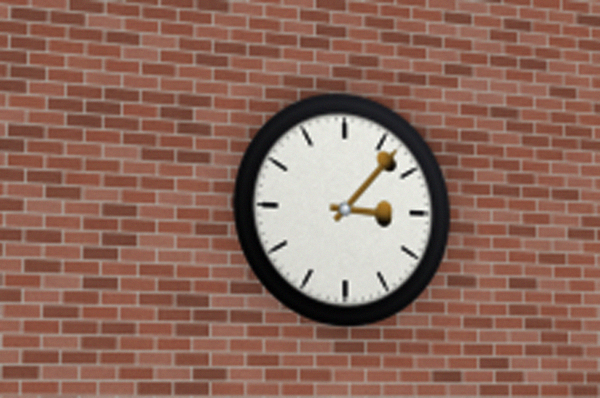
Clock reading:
**3:07**
